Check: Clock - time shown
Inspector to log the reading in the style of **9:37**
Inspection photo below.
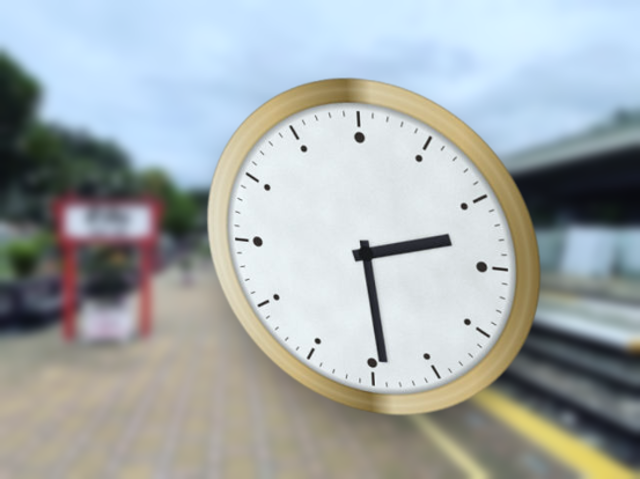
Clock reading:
**2:29**
